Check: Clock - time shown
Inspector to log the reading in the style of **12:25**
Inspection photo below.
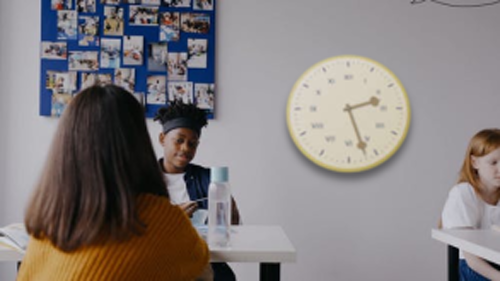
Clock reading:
**2:27**
